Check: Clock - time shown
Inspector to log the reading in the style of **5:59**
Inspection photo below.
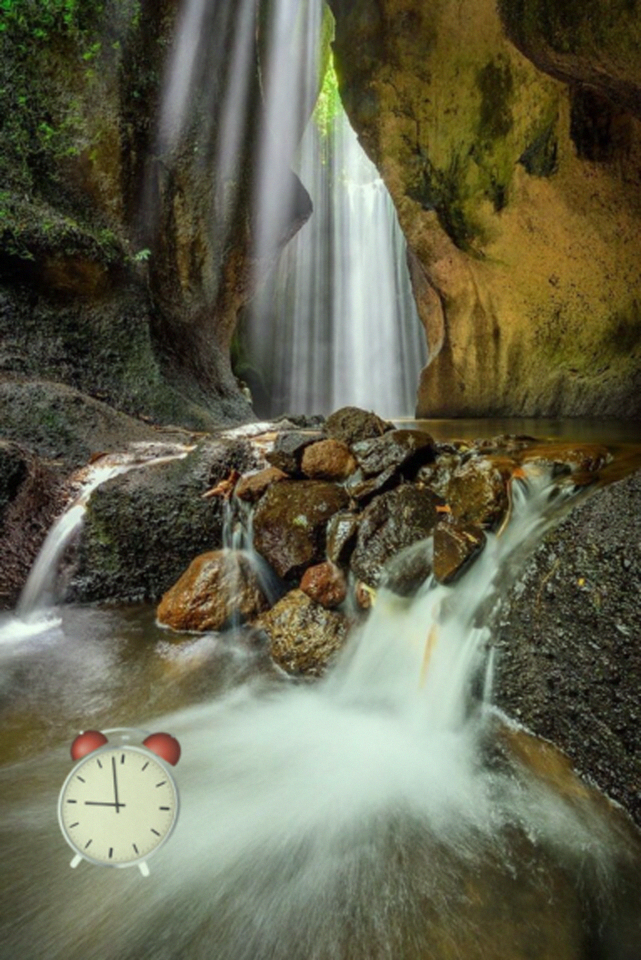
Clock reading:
**8:58**
